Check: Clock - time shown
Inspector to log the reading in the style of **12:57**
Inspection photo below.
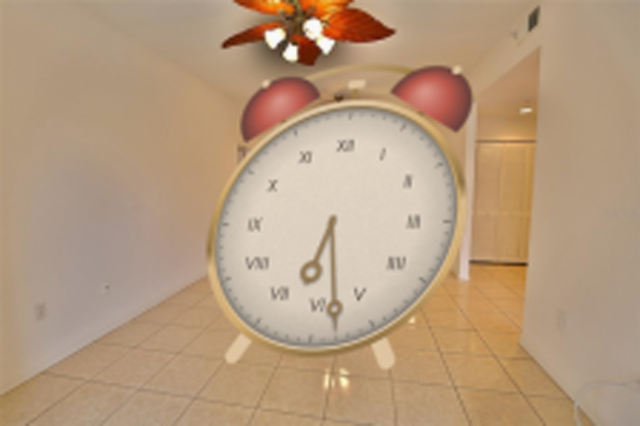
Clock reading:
**6:28**
